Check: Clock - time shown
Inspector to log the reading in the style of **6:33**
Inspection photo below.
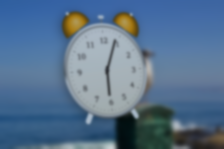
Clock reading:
**6:04**
